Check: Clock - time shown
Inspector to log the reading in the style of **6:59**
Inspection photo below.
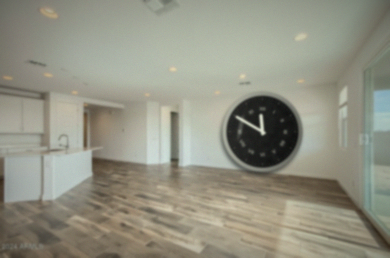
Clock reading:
**11:50**
